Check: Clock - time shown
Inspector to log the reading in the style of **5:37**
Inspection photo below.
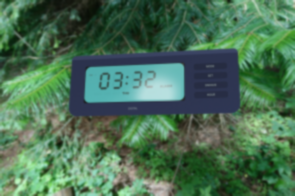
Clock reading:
**3:32**
